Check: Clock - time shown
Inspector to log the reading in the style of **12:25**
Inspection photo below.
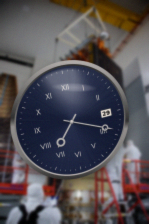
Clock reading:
**7:19**
